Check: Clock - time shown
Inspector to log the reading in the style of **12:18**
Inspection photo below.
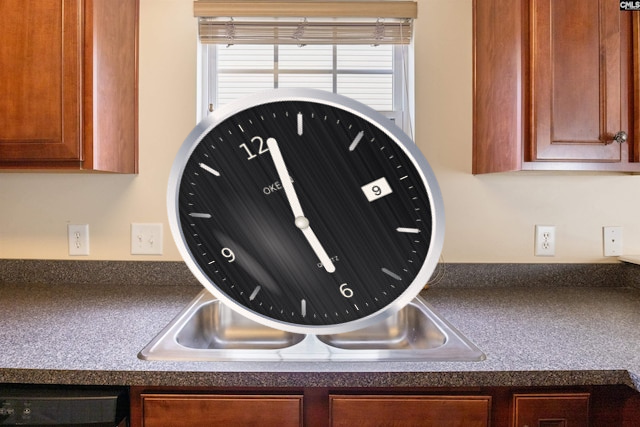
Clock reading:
**6:02**
